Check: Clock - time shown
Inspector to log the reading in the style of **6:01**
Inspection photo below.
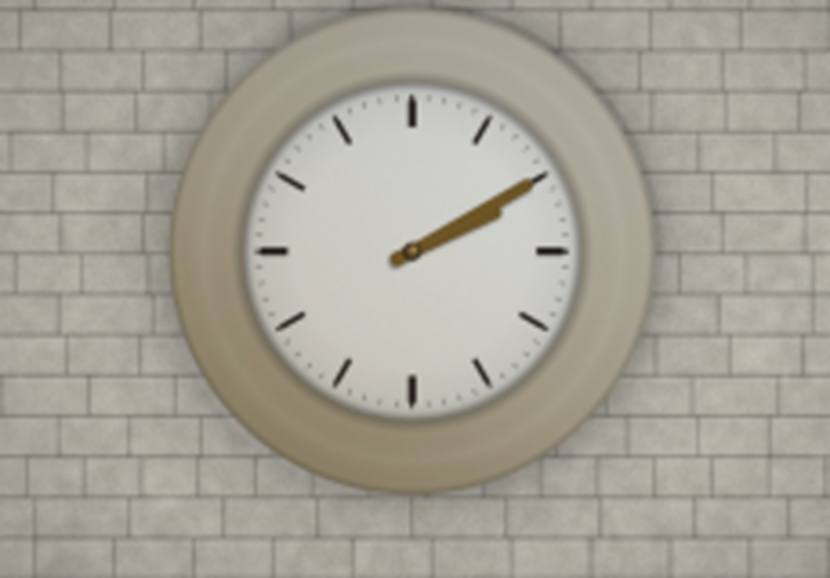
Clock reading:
**2:10**
